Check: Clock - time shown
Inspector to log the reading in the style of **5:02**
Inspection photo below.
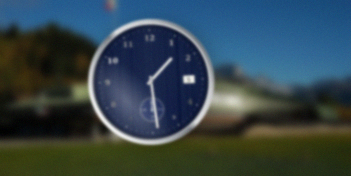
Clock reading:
**1:29**
